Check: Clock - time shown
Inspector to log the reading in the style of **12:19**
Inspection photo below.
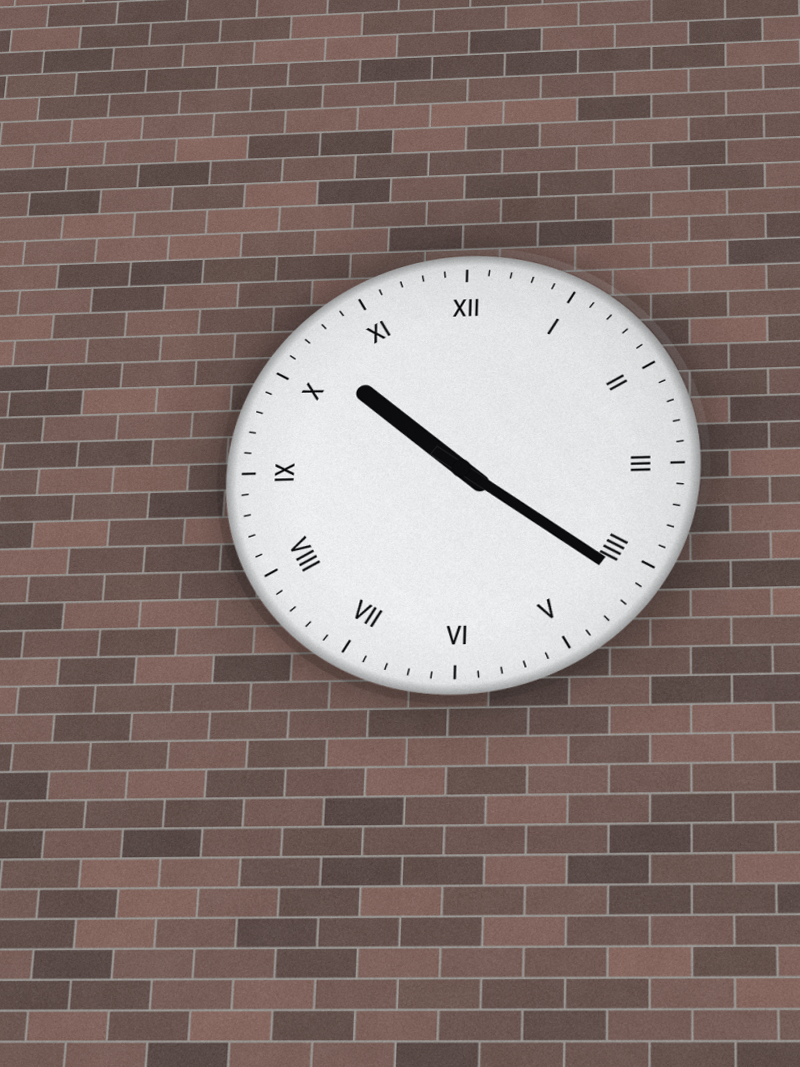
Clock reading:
**10:21**
